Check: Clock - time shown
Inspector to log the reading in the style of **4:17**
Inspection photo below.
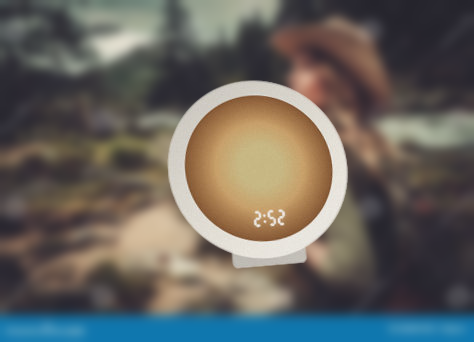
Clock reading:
**2:52**
